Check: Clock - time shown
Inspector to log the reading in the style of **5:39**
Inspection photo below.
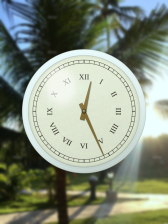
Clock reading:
**12:26**
